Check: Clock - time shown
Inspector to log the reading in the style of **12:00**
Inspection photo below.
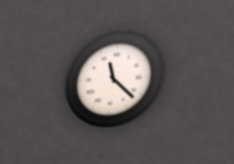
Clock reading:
**11:22**
